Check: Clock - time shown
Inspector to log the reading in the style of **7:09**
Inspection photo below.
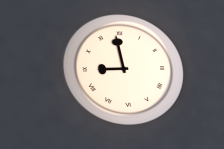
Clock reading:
**8:59**
